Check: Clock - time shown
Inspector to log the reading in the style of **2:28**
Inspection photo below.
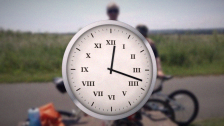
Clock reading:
**12:18**
